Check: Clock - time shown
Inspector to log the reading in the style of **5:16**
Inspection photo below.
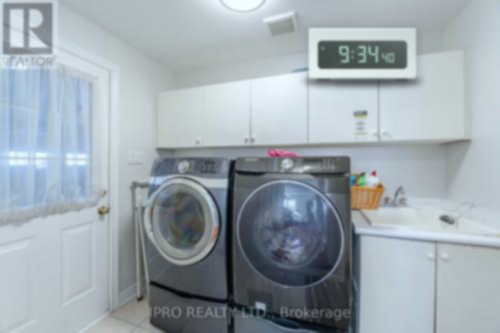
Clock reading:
**9:34**
